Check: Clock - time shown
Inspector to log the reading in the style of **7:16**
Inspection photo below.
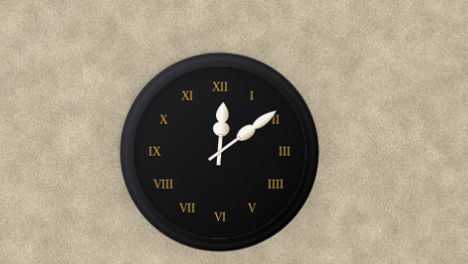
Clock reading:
**12:09**
